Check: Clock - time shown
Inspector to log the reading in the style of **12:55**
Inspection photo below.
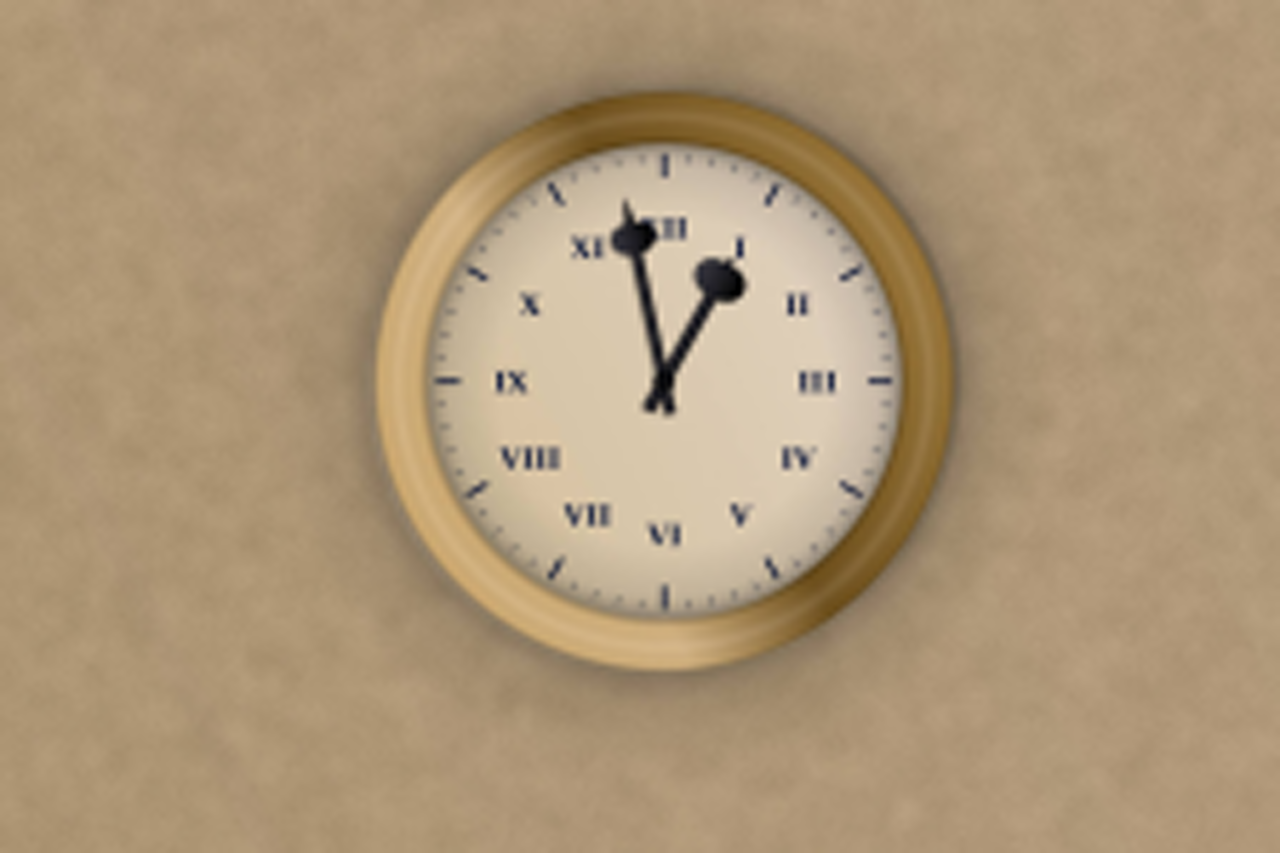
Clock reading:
**12:58**
